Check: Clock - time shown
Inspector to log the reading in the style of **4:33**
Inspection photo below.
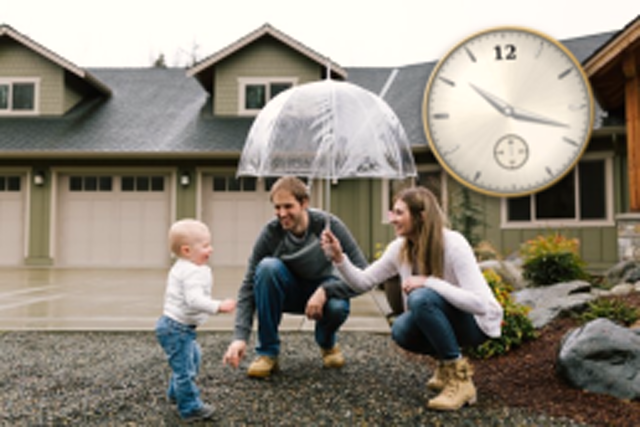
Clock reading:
**10:18**
